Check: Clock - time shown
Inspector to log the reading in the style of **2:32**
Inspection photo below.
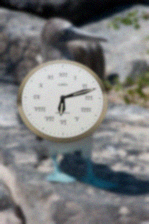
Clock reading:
**6:12**
